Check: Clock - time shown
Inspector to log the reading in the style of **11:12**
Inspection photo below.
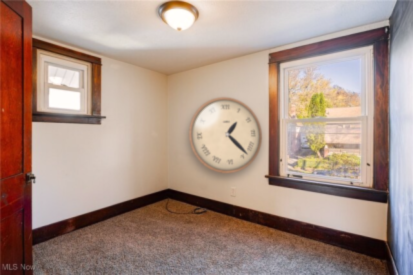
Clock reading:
**1:23**
